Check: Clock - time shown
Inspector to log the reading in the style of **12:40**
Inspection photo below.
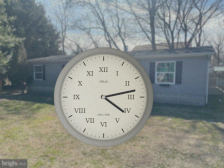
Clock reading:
**4:13**
